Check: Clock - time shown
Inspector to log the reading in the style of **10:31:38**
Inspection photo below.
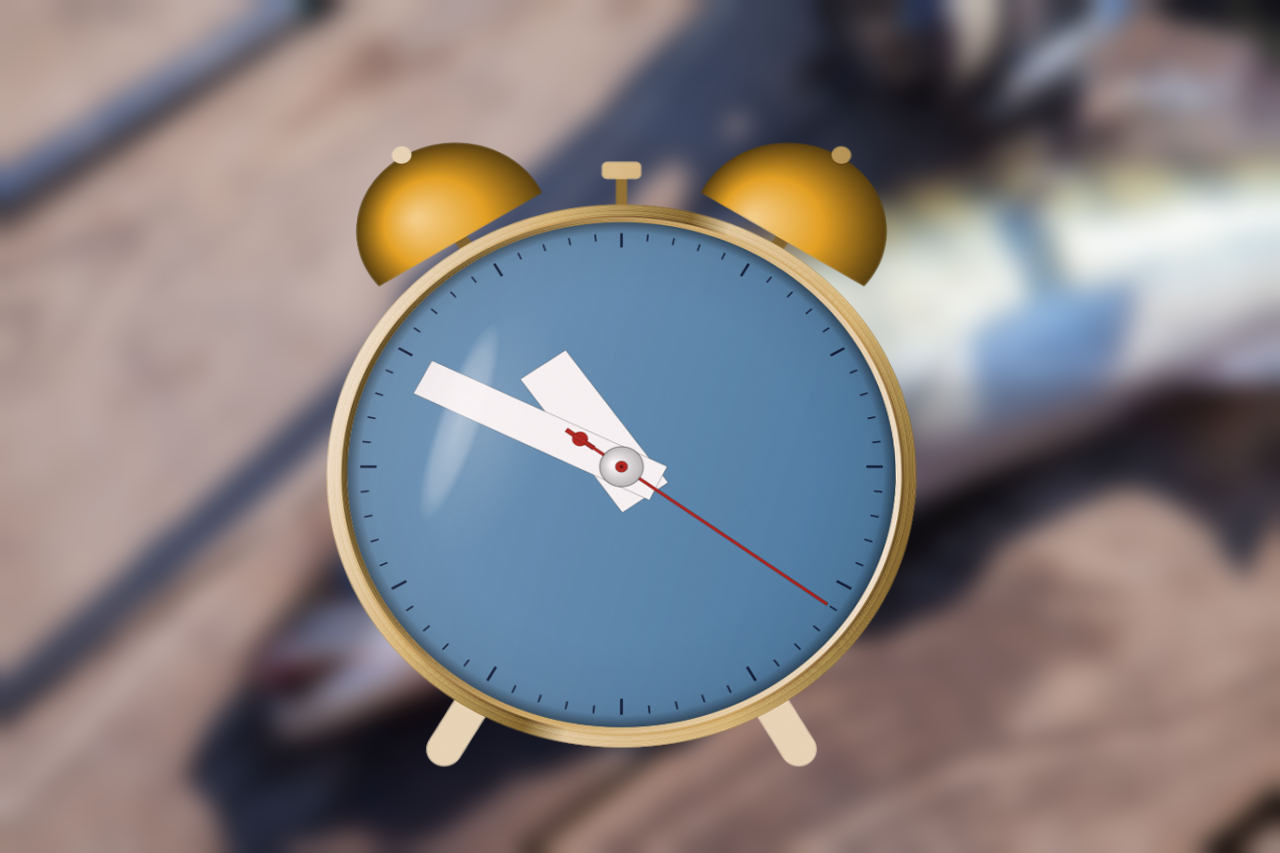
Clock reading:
**10:49:21**
